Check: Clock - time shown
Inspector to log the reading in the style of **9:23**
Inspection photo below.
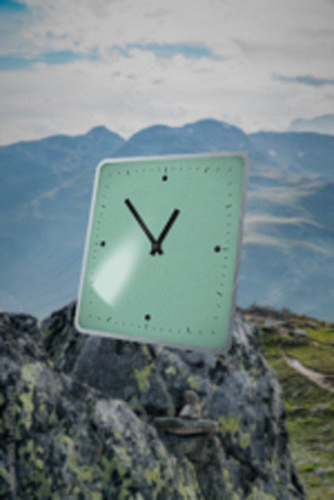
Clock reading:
**12:53**
